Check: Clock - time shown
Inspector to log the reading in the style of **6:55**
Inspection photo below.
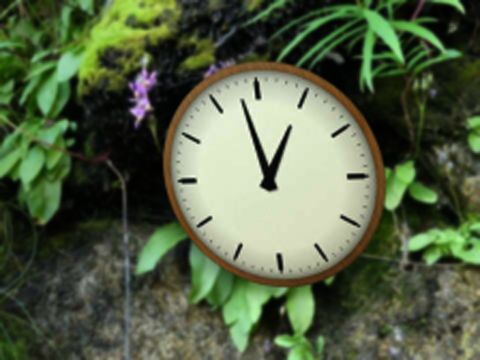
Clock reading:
**12:58**
